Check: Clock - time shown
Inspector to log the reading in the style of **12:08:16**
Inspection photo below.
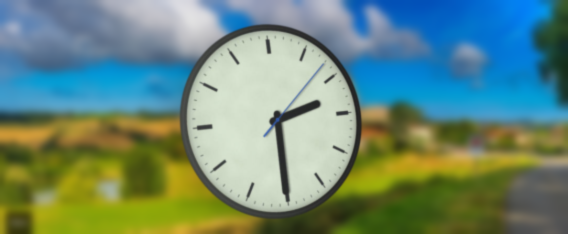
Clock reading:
**2:30:08**
